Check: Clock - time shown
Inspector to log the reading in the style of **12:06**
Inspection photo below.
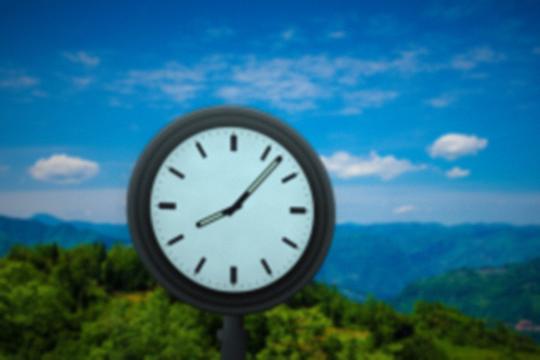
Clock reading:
**8:07**
